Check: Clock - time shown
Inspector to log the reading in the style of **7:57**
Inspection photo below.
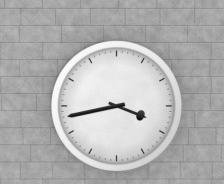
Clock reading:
**3:43**
